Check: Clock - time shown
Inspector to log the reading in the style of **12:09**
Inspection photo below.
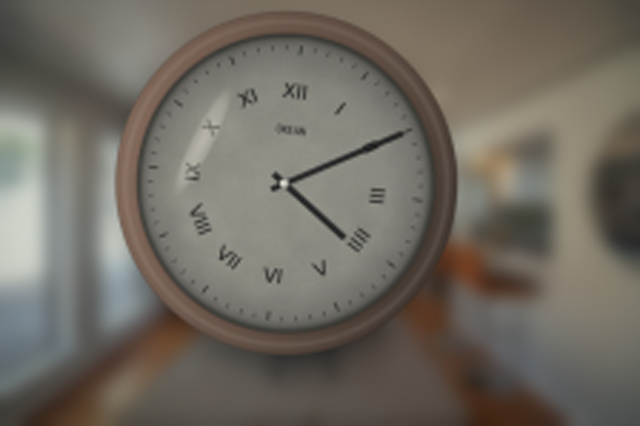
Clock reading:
**4:10**
